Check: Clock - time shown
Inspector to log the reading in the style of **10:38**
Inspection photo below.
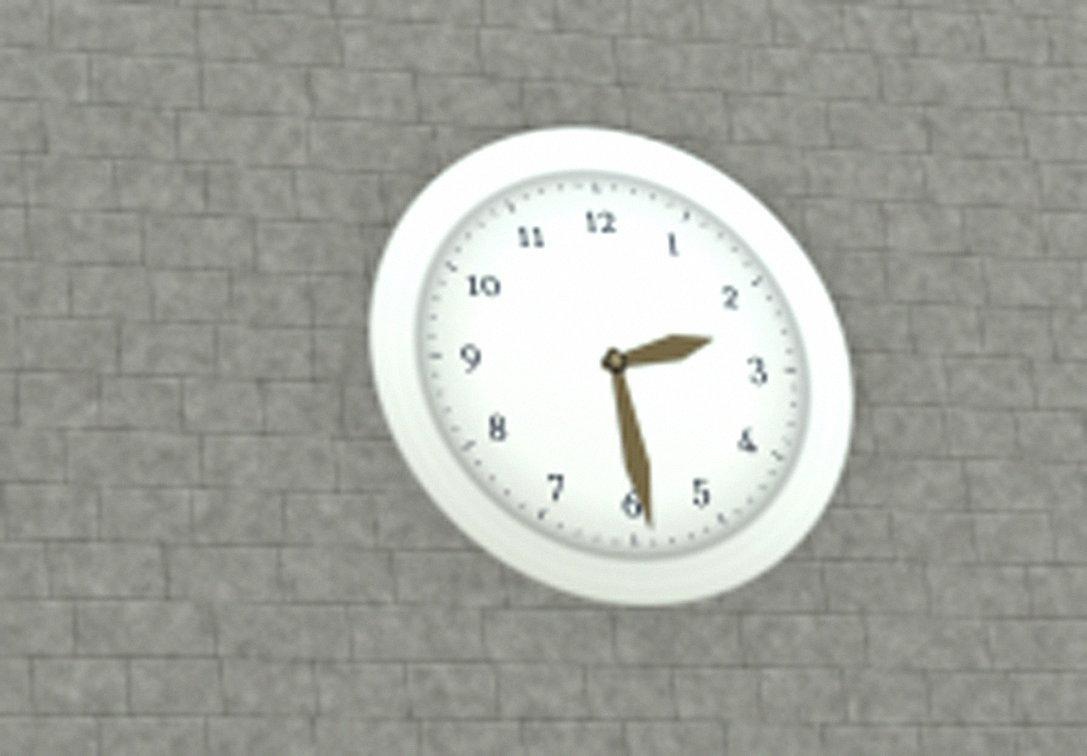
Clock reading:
**2:29**
